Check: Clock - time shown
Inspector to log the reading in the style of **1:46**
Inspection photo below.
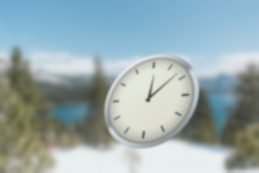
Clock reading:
**12:08**
